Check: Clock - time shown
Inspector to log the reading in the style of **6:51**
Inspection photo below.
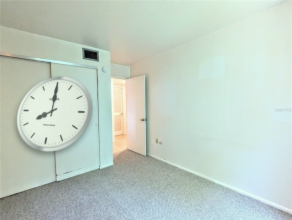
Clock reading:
**8:00**
